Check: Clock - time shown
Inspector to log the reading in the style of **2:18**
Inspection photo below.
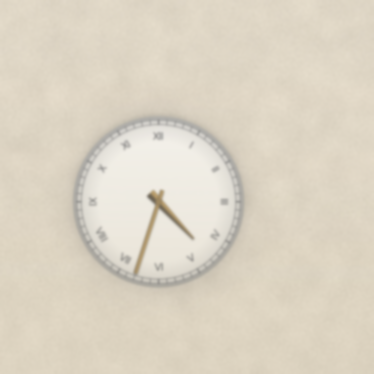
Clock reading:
**4:33**
